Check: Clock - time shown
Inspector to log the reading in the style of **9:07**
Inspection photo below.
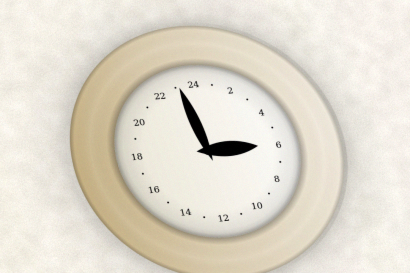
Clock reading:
**5:58**
